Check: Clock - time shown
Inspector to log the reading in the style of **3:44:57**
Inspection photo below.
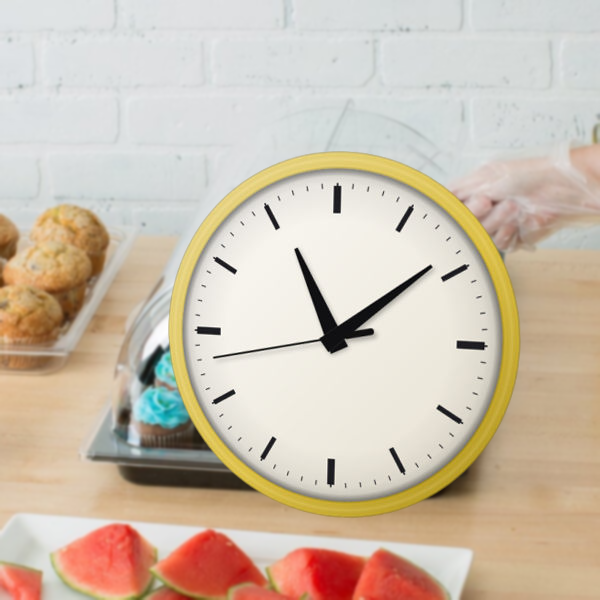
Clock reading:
**11:08:43**
